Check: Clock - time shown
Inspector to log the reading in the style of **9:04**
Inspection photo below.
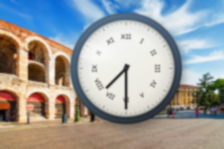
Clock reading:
**7:30**
